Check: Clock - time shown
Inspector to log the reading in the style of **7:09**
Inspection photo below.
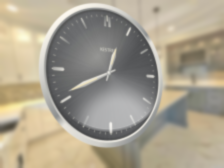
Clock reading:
**12:41**
